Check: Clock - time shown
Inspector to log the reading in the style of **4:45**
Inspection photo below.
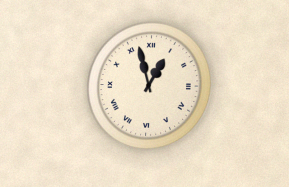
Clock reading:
**12:57**
